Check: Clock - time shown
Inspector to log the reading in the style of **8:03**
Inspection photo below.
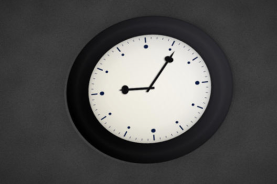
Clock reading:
**9:06**
